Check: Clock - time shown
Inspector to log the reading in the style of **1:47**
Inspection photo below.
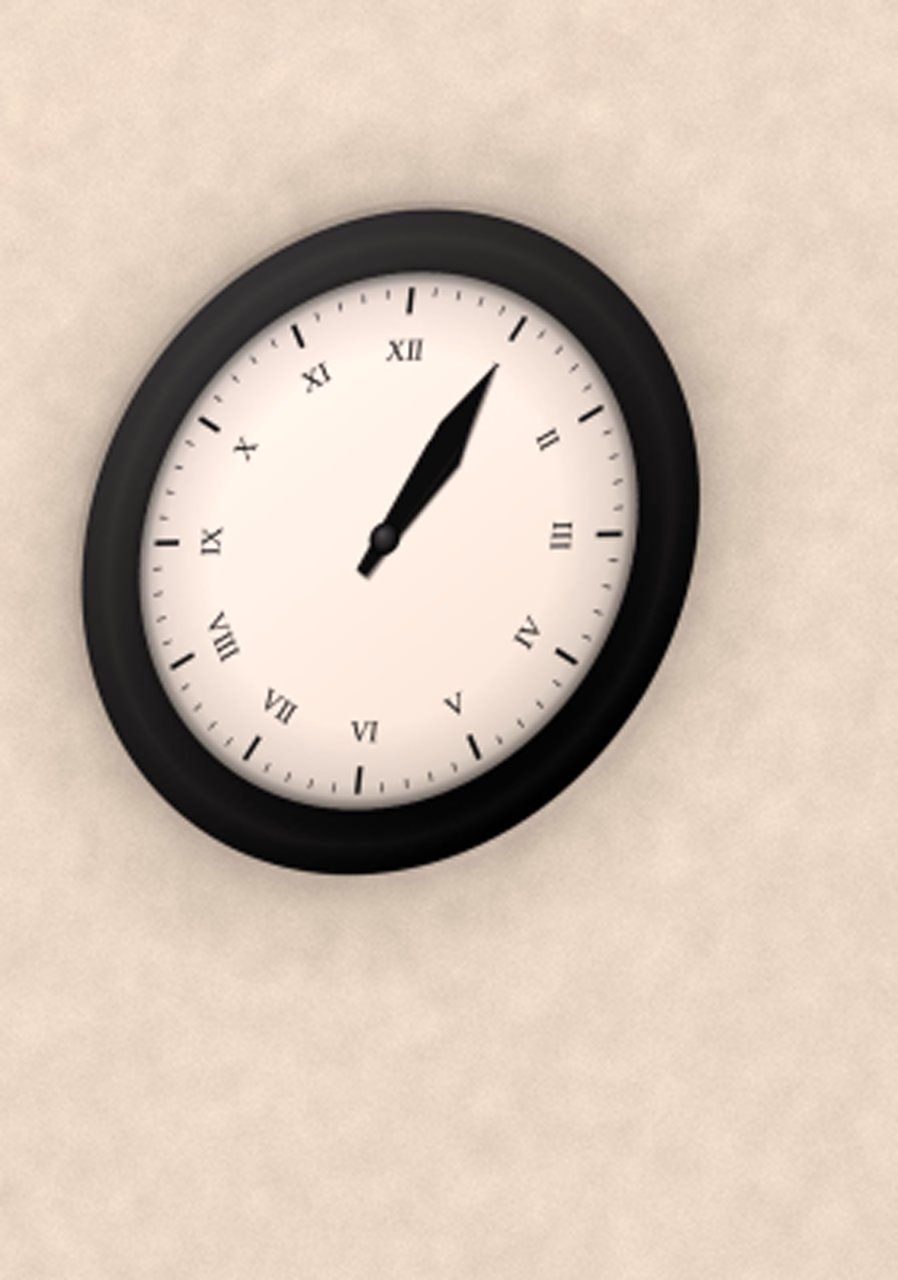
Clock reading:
**1:05**
